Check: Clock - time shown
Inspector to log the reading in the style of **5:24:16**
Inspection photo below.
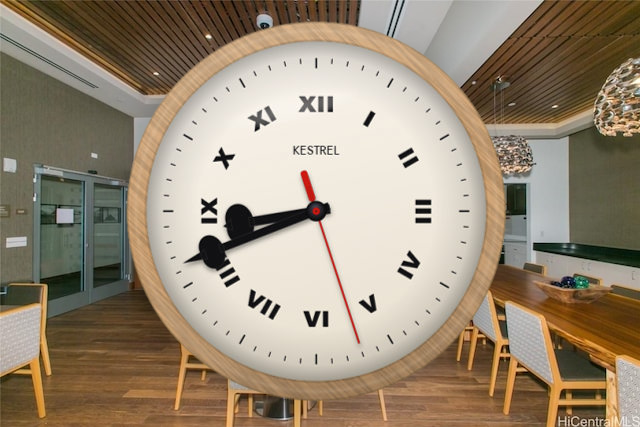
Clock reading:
**8:41:27**
